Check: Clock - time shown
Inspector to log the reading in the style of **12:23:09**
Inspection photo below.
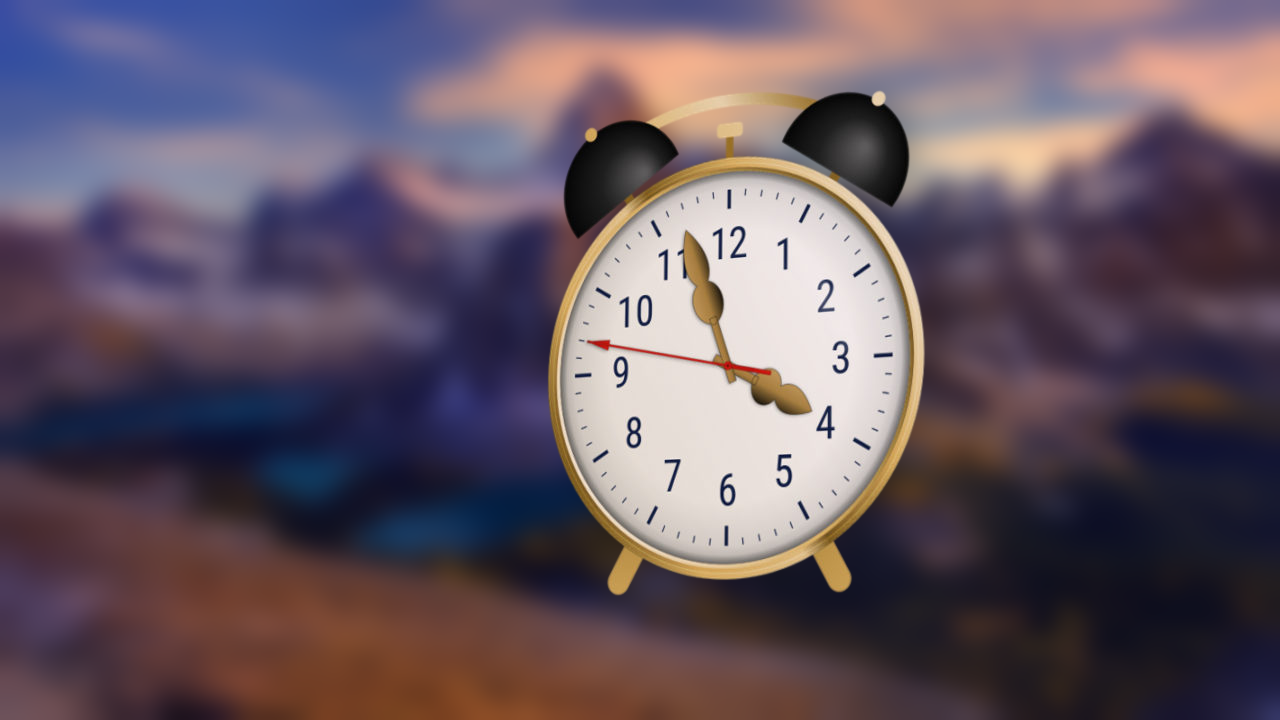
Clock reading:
**3:56:47**
